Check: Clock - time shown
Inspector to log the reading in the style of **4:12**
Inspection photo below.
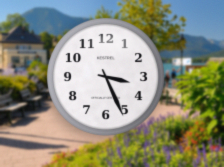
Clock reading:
**3:26**
